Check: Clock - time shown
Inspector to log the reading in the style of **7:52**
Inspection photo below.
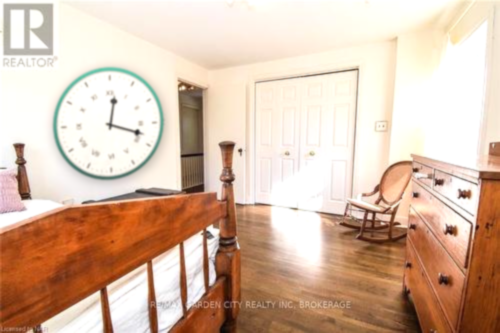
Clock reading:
**12:18**
